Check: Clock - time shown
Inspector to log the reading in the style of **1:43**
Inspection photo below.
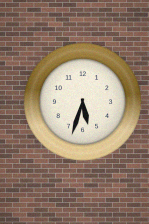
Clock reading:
**5:33**
